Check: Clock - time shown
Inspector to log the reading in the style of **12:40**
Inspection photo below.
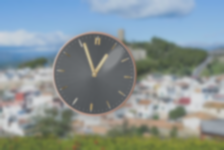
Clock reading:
**12:56**
